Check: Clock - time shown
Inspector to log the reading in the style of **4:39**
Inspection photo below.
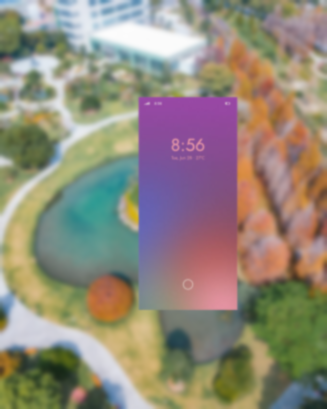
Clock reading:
**8:56**
